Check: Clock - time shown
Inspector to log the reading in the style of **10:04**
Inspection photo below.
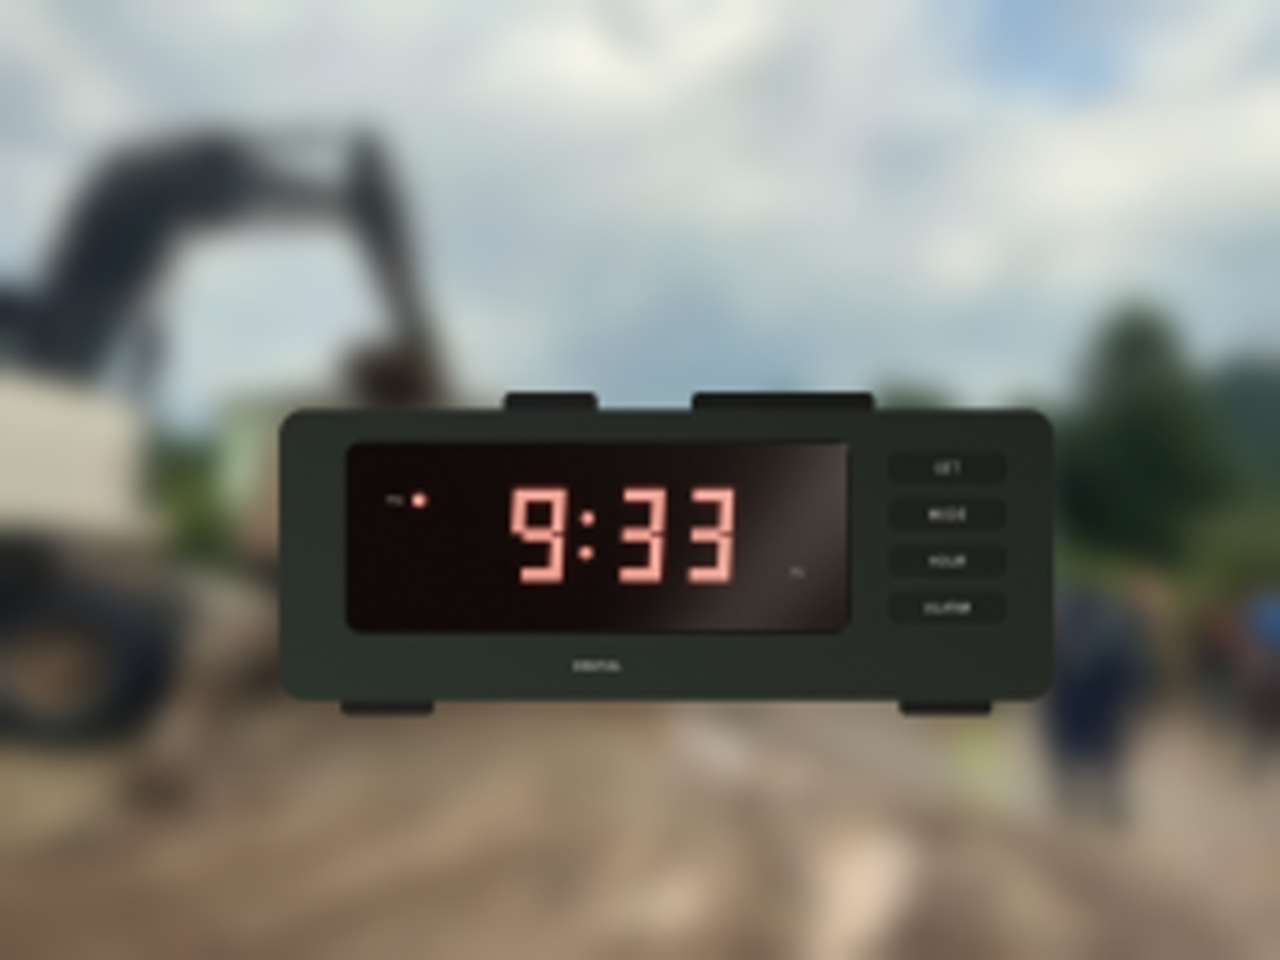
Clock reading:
**9:33**
